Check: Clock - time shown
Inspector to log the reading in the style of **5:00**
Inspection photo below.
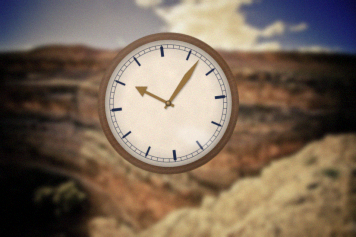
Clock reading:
**10:07**
